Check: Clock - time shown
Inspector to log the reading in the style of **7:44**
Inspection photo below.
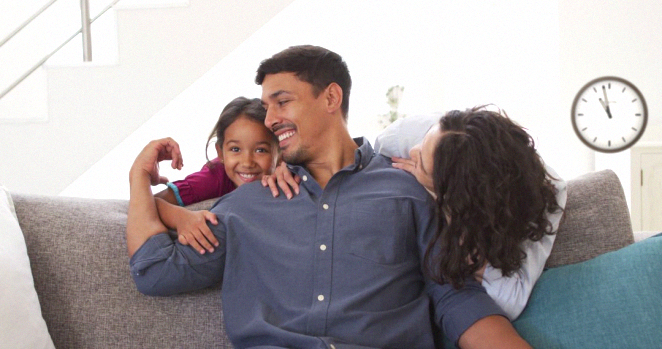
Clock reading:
**10:58**
